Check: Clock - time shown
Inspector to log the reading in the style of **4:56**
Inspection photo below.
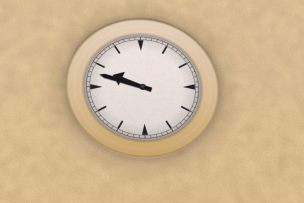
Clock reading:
**9:48**
